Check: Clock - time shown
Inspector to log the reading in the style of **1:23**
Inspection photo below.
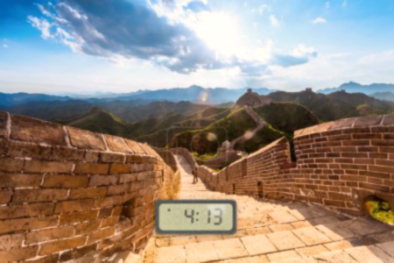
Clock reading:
**4:13**
